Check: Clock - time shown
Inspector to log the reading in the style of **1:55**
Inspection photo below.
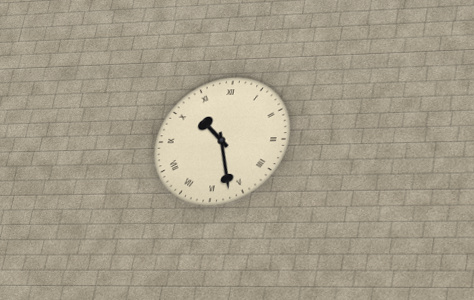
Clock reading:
**10:27**
